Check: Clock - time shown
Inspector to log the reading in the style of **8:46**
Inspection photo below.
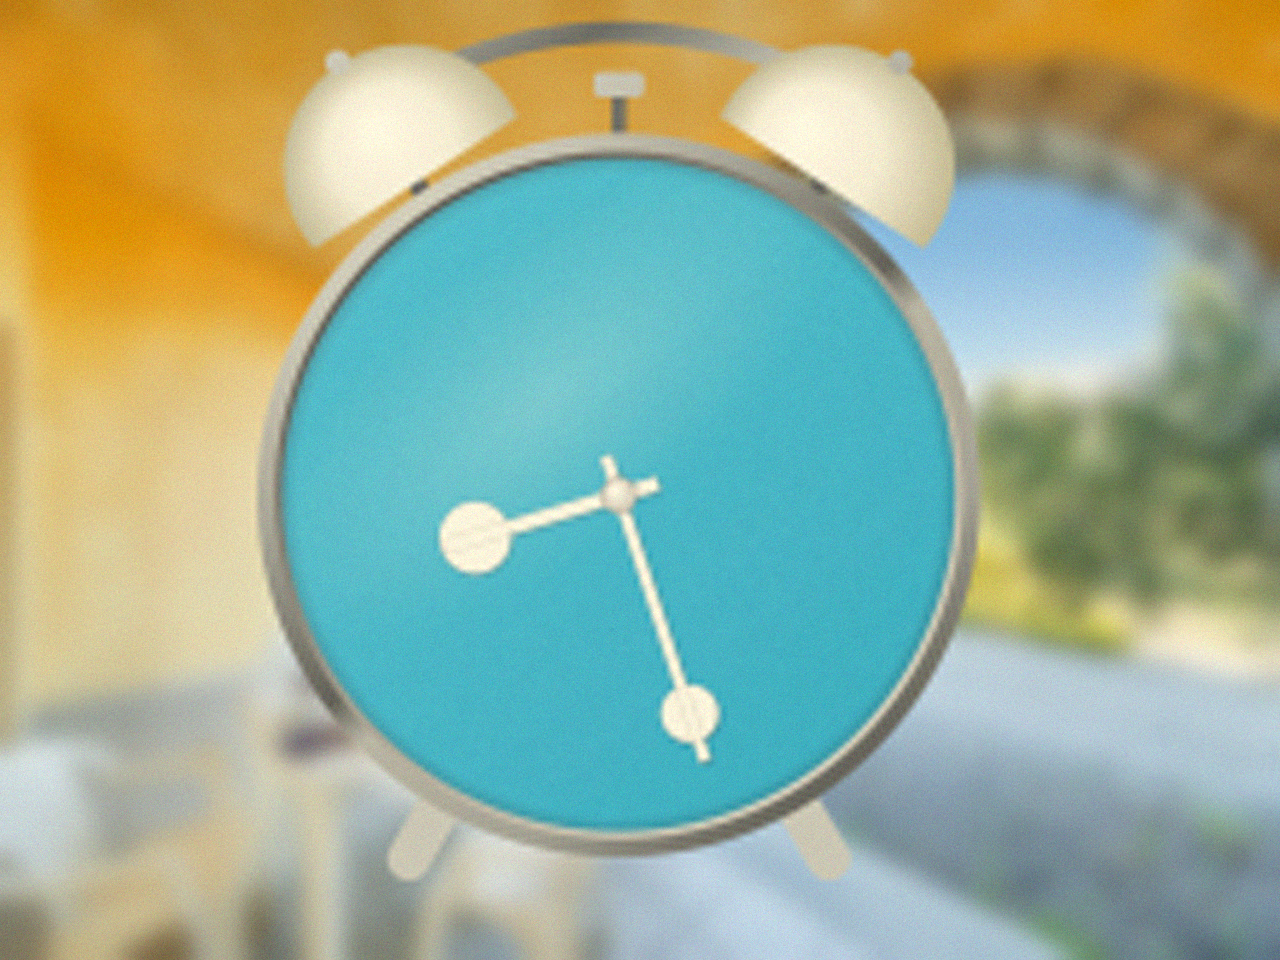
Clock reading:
**8:27**
